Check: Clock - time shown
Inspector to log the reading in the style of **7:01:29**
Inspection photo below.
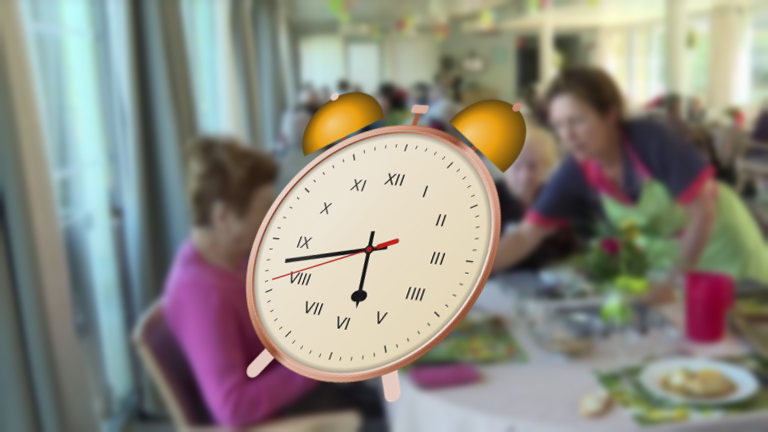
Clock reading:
**5:42:41**
